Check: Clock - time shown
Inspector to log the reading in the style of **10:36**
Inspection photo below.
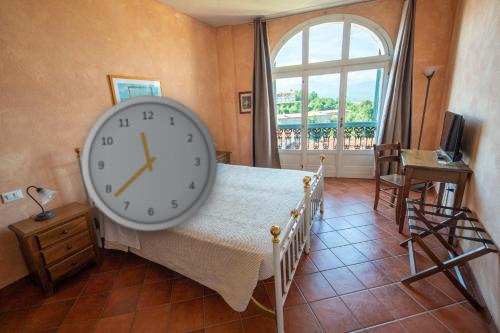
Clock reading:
**11:38**
